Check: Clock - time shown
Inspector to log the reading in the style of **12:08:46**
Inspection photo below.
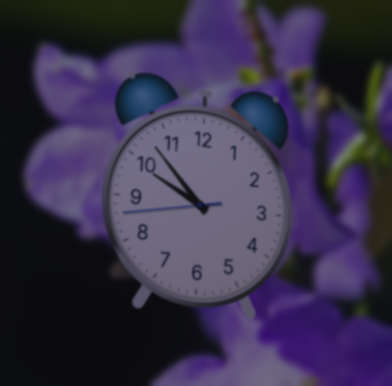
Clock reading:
**9:52:43**
